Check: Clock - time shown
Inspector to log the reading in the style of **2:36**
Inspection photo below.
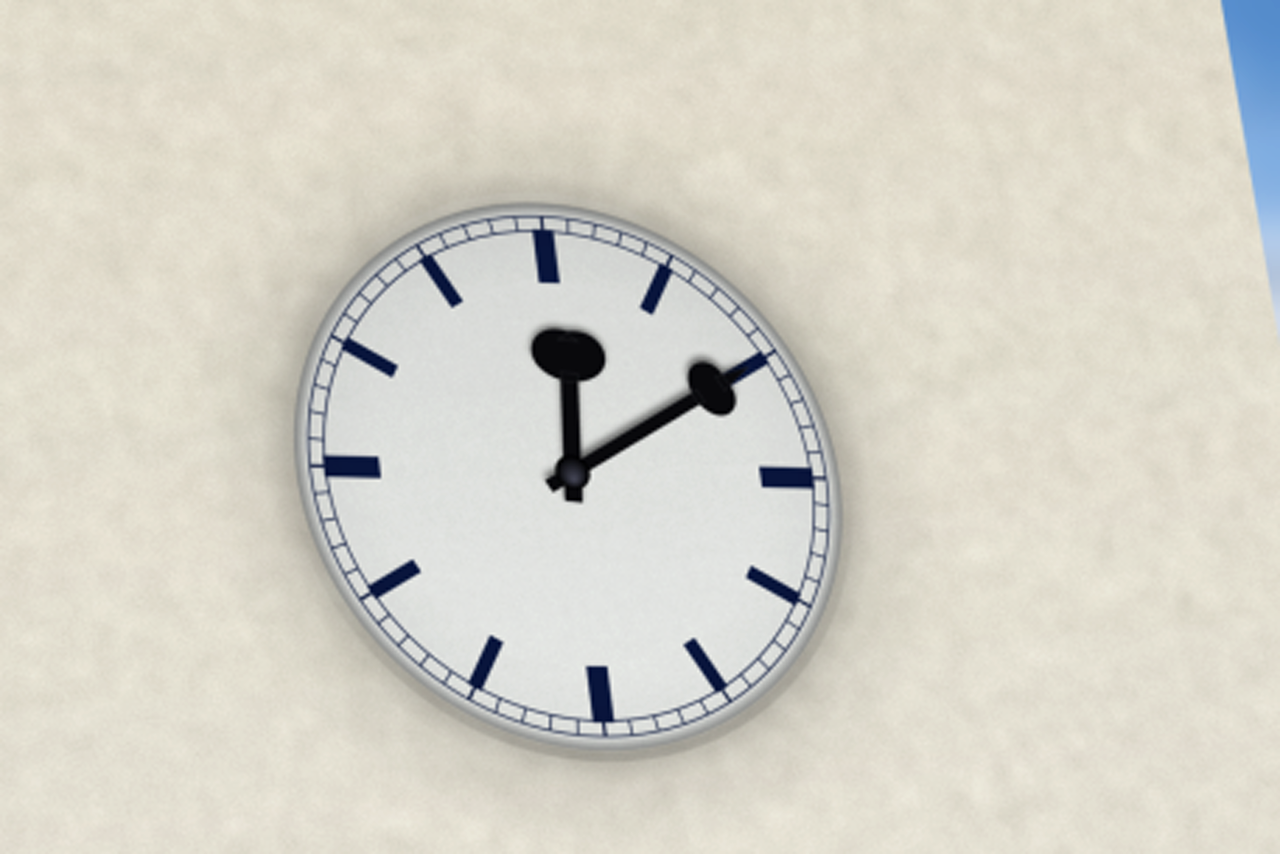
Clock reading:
**12:10**
